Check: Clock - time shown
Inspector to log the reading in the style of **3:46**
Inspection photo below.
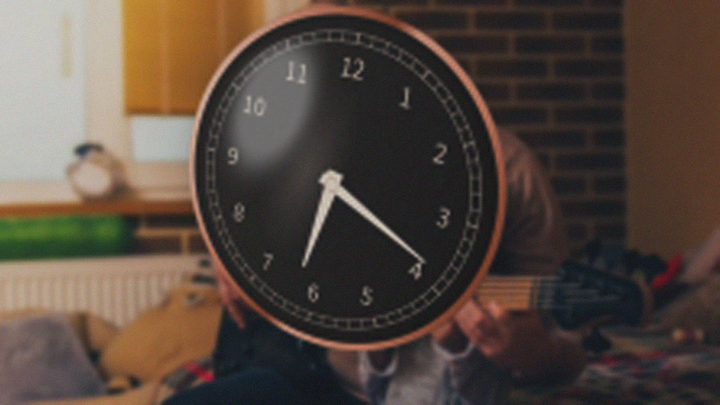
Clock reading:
**6:19**
